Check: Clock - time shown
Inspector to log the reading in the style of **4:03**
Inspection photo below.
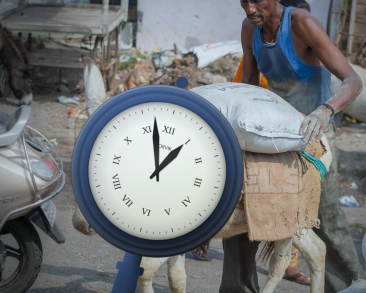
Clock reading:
**12:57**
